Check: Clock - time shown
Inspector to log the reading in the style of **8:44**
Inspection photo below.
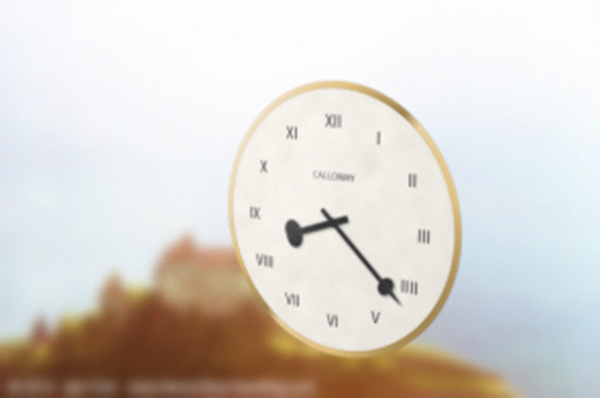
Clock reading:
**8:22**
